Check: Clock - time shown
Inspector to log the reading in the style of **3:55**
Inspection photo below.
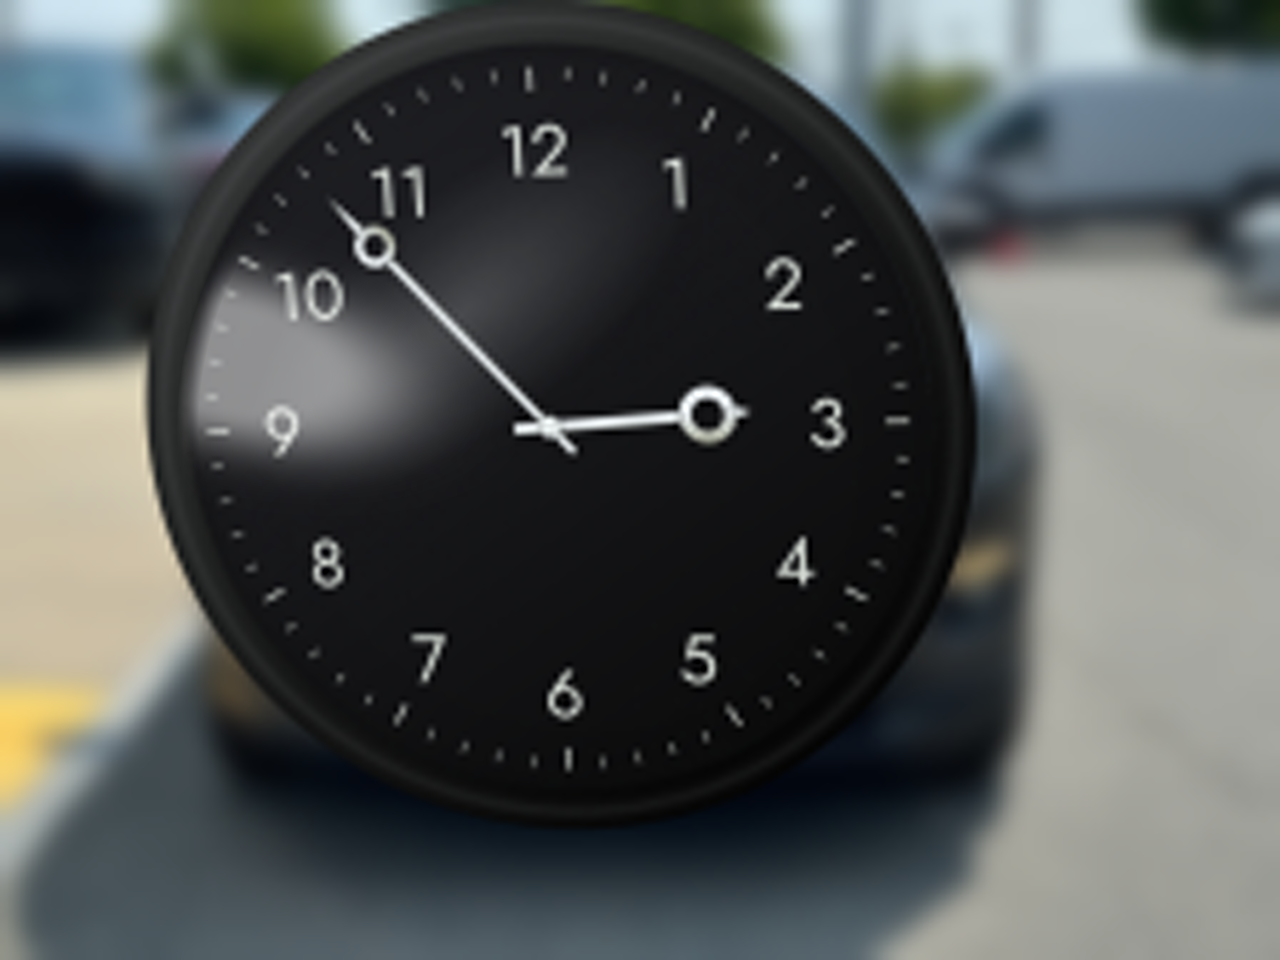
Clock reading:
**2:53**
